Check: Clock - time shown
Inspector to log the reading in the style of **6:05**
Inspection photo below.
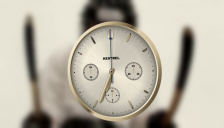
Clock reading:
**6:34**
